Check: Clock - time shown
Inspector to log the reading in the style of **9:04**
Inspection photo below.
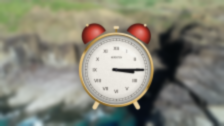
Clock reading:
**3:15**
